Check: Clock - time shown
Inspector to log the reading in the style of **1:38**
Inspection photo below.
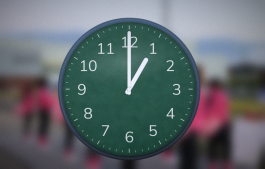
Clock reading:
**1:00**
